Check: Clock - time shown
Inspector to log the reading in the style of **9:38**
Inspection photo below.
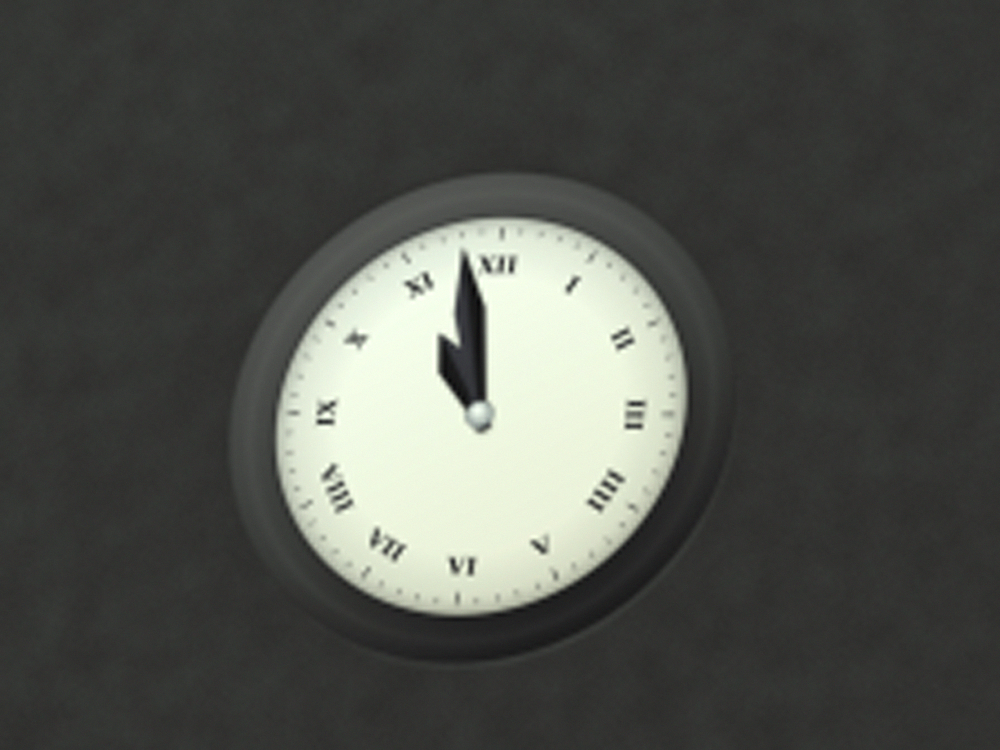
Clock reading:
**10:58**
